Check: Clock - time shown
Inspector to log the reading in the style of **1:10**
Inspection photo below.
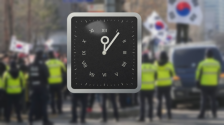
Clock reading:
**12:06**
